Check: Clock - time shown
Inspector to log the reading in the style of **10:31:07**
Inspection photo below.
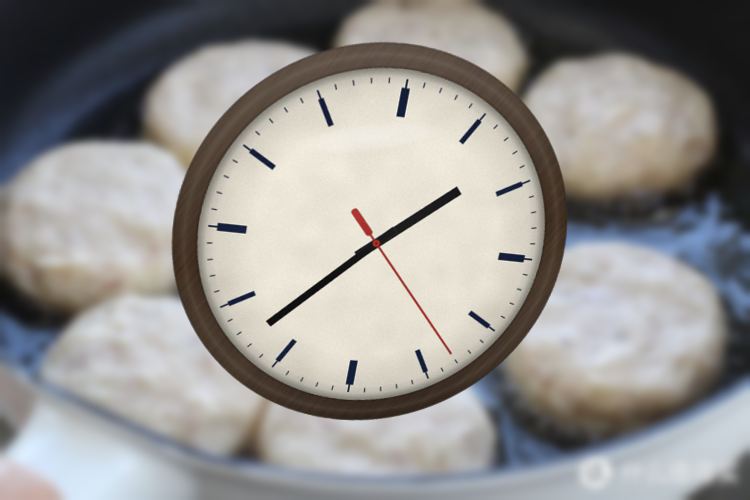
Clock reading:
**1:37:23**
